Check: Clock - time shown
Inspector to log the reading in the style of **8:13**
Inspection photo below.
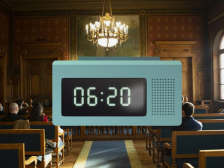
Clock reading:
**6:20**
